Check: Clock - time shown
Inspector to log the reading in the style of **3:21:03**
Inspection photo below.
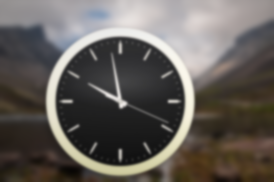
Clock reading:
**9:58:19**
